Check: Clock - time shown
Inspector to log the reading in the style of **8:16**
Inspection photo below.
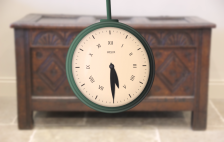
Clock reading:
**5:30**
